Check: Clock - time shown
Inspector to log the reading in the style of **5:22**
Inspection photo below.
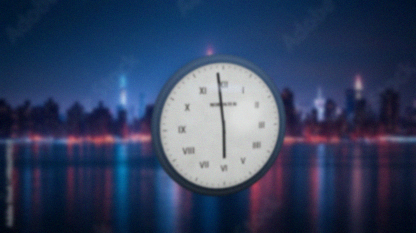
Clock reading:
**5:59**
